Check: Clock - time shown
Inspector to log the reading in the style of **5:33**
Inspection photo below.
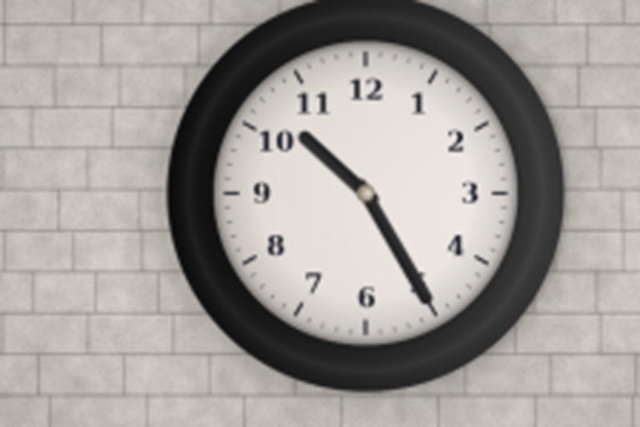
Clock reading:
**10:25**
